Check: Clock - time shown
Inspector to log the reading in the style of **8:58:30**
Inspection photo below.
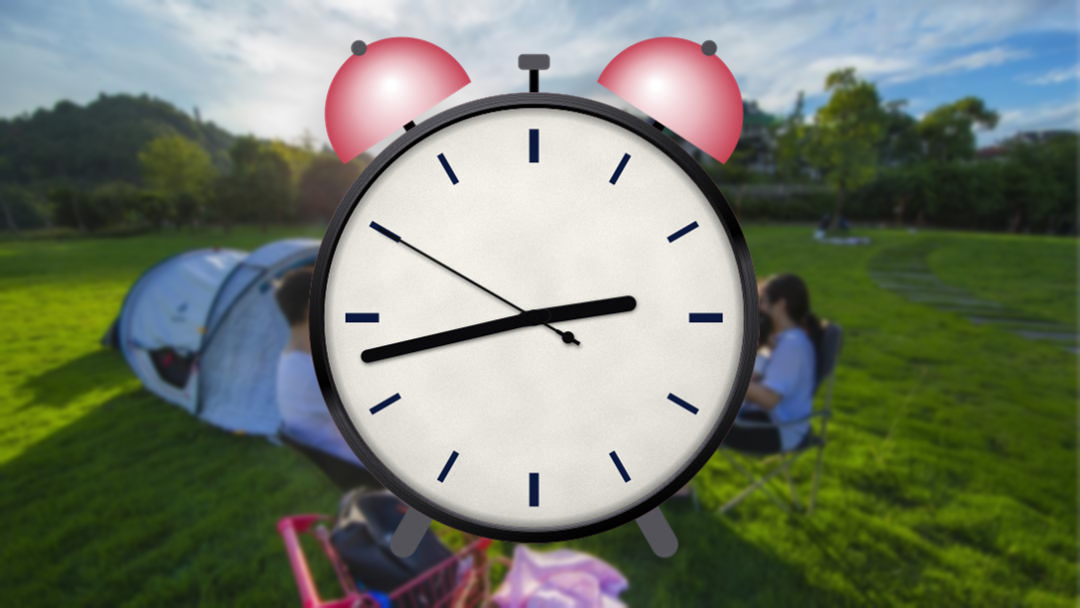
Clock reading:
**2:42:50**
